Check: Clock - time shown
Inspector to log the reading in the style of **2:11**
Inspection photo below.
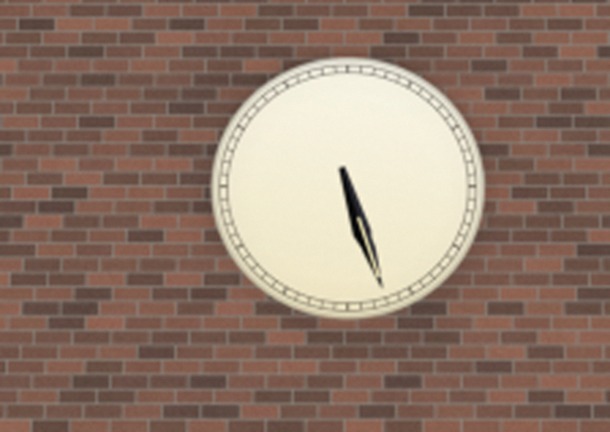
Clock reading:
**5:27**
